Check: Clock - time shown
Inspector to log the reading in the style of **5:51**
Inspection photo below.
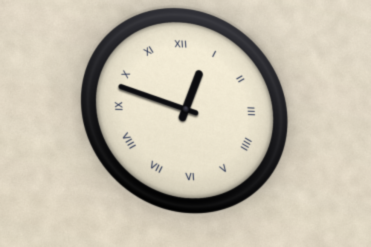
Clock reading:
**12:48**
